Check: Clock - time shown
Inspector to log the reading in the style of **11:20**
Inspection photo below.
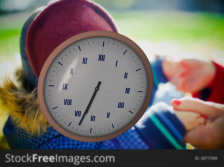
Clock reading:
**6:33**
